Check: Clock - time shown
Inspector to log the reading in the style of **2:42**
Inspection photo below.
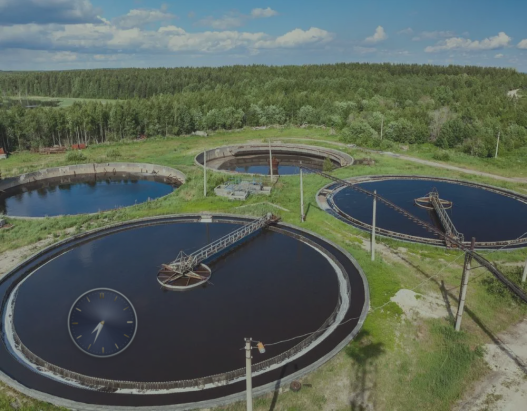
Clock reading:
**7:34**
